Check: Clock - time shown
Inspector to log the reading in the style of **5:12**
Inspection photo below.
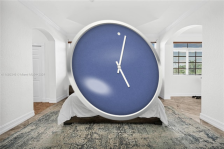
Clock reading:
**5:02**
